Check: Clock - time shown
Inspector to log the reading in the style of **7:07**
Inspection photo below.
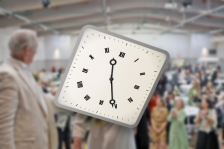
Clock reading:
**11:26**
